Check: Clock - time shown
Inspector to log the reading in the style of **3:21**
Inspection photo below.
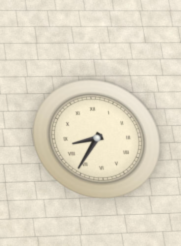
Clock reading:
**8:36**
